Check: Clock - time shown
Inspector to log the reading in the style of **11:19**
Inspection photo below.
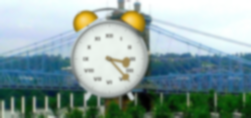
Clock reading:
**3:23**
